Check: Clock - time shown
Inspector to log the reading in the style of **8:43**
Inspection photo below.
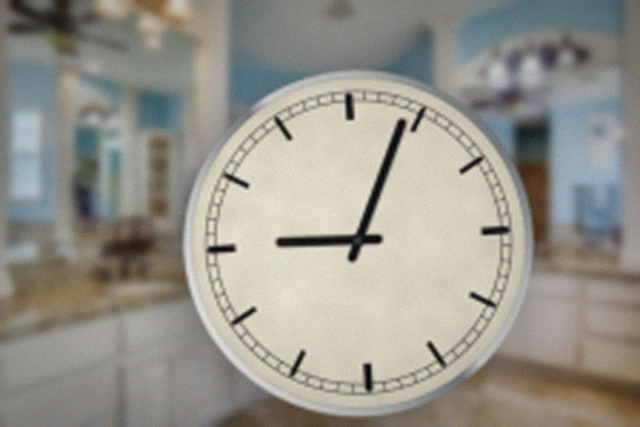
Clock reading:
**9:04**
